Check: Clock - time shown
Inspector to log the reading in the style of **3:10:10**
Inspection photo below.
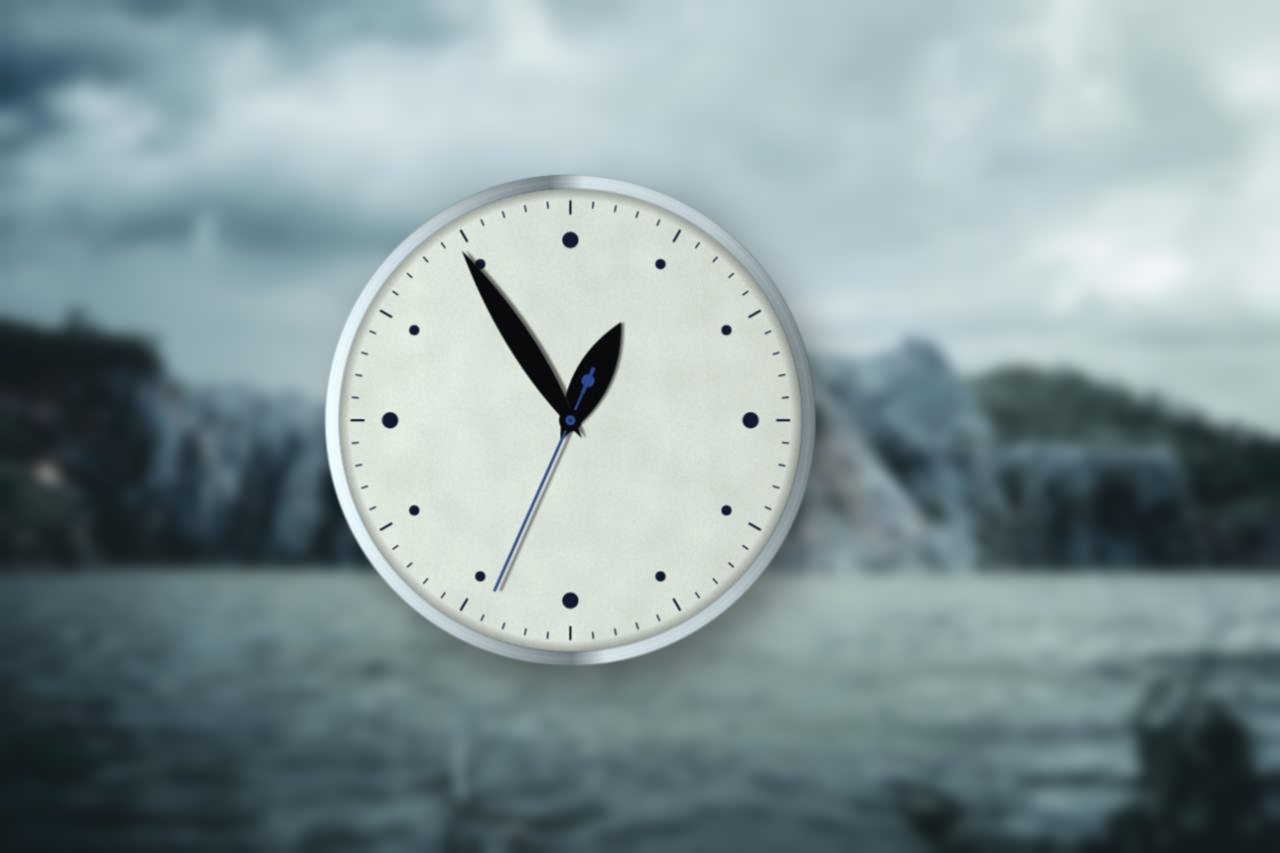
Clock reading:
**12:54:34**
